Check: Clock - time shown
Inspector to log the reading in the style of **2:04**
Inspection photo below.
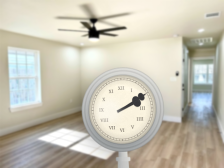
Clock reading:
**2:10**
